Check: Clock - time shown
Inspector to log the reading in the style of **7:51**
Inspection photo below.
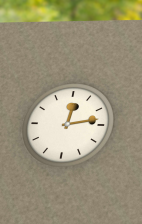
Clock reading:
**12:13**
